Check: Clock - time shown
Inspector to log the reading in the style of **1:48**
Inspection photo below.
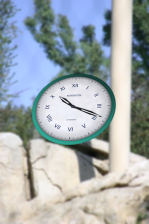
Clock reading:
**10:19**
